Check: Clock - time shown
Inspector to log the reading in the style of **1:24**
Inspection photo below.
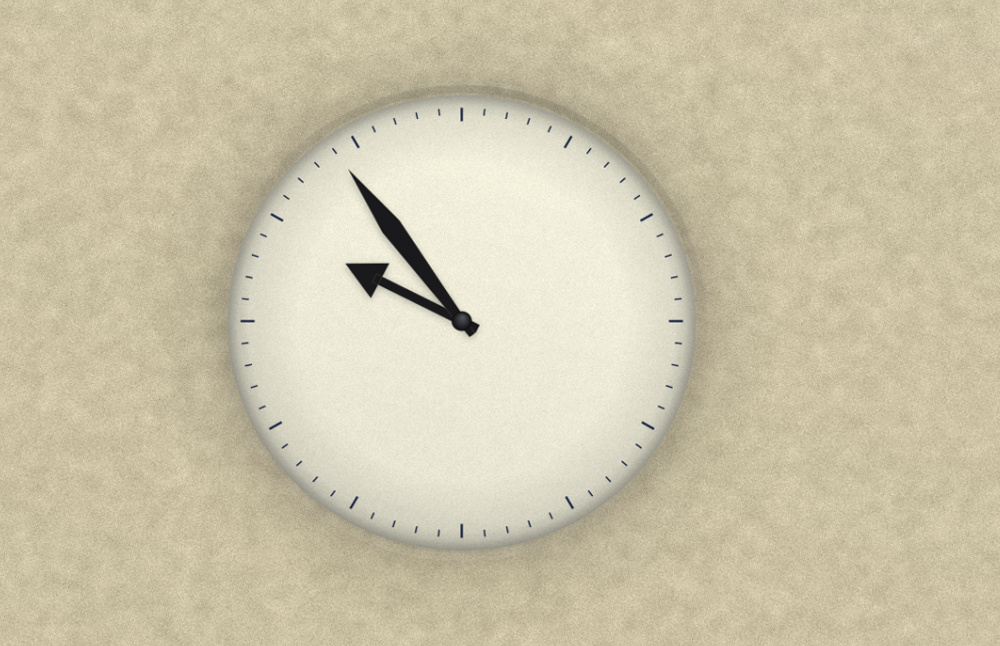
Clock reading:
**9:54**
